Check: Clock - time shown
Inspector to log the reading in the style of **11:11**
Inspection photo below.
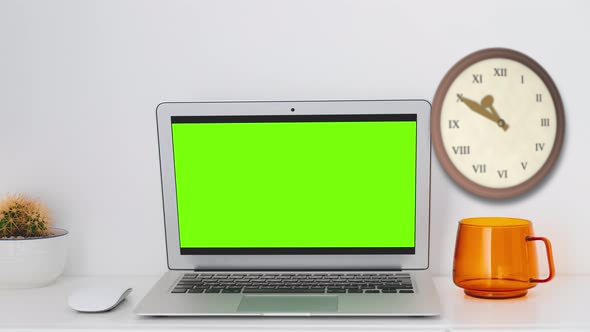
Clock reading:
**10:50**
